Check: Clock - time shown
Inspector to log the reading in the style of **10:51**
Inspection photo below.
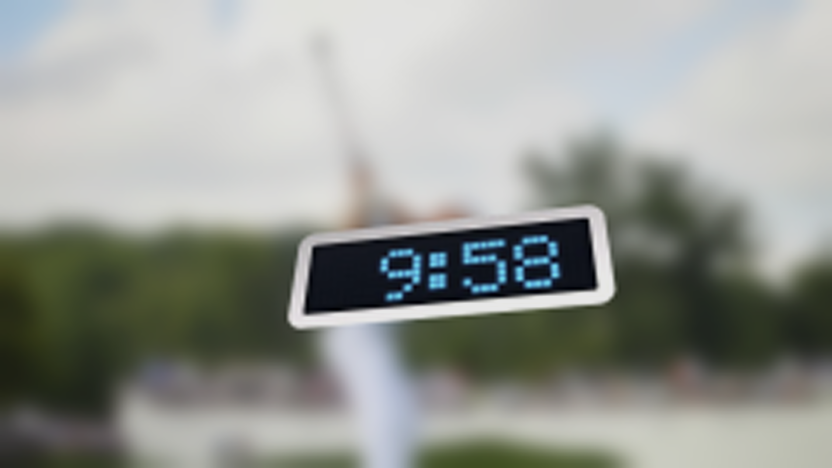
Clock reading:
**9:58**
